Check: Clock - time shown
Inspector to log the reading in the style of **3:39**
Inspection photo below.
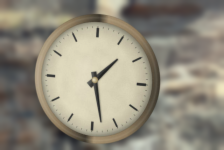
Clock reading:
**1:28**
